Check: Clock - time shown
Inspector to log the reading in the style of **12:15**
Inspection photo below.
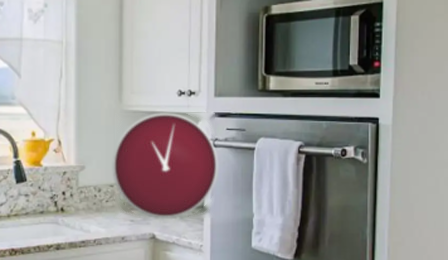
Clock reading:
**11:02**
